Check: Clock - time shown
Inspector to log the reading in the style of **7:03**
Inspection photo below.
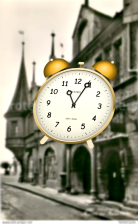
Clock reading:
**11:04**
